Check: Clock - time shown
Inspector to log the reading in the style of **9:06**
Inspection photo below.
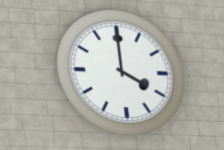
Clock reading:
**4:00**
